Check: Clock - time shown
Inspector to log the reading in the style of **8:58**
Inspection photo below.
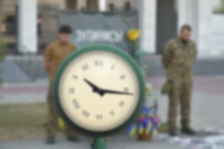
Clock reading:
**10:16**
